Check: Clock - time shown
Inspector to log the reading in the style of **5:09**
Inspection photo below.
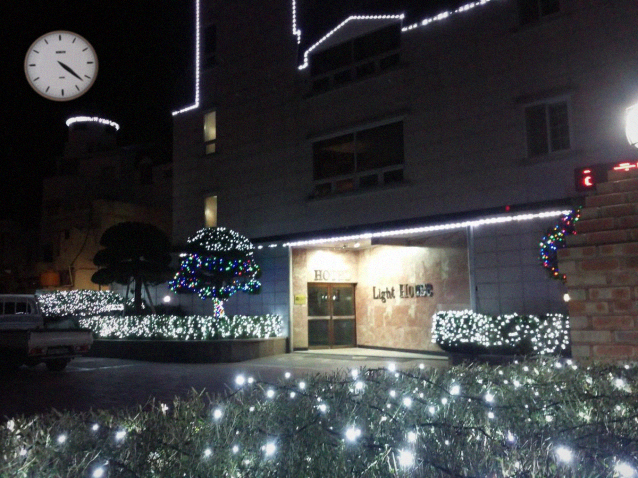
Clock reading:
**4:22**
